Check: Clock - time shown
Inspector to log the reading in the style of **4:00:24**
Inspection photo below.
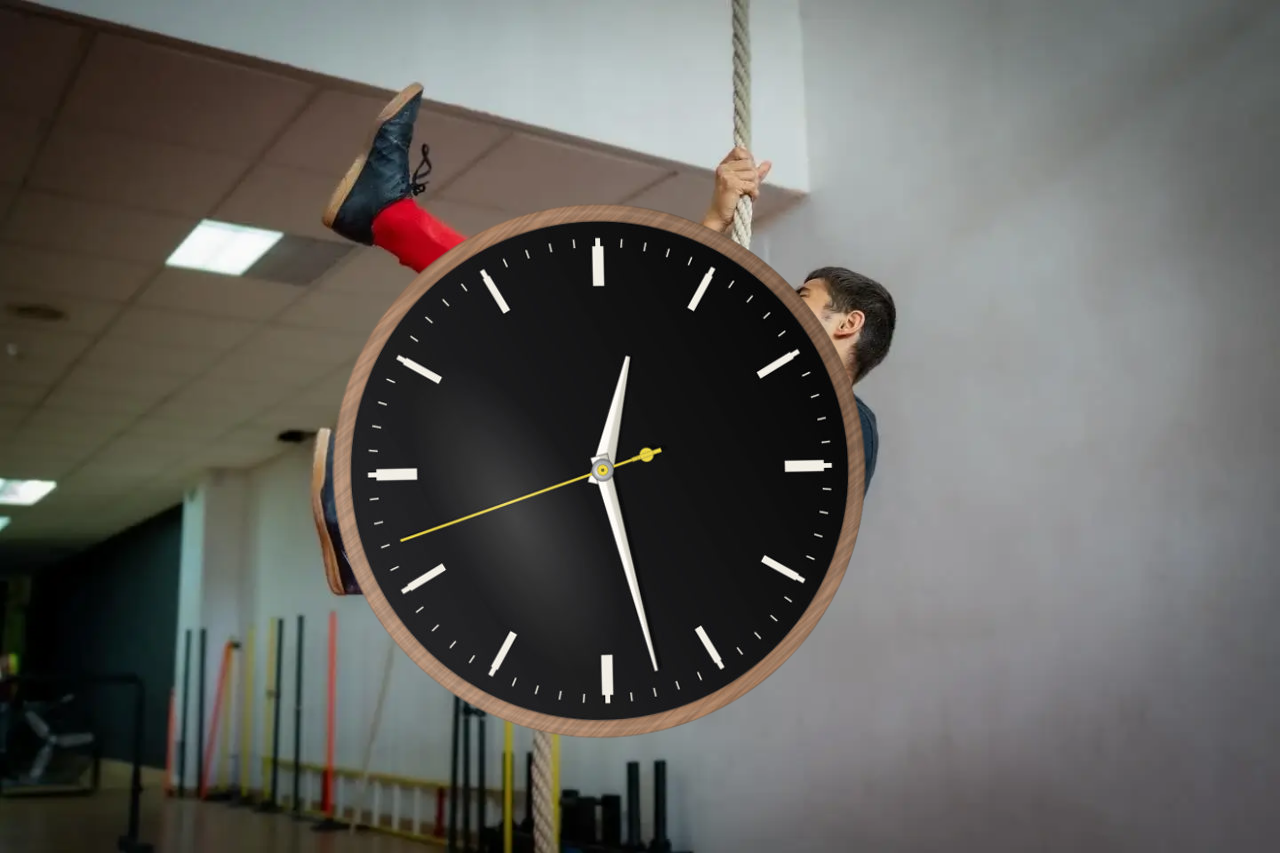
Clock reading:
**12:27:42**
